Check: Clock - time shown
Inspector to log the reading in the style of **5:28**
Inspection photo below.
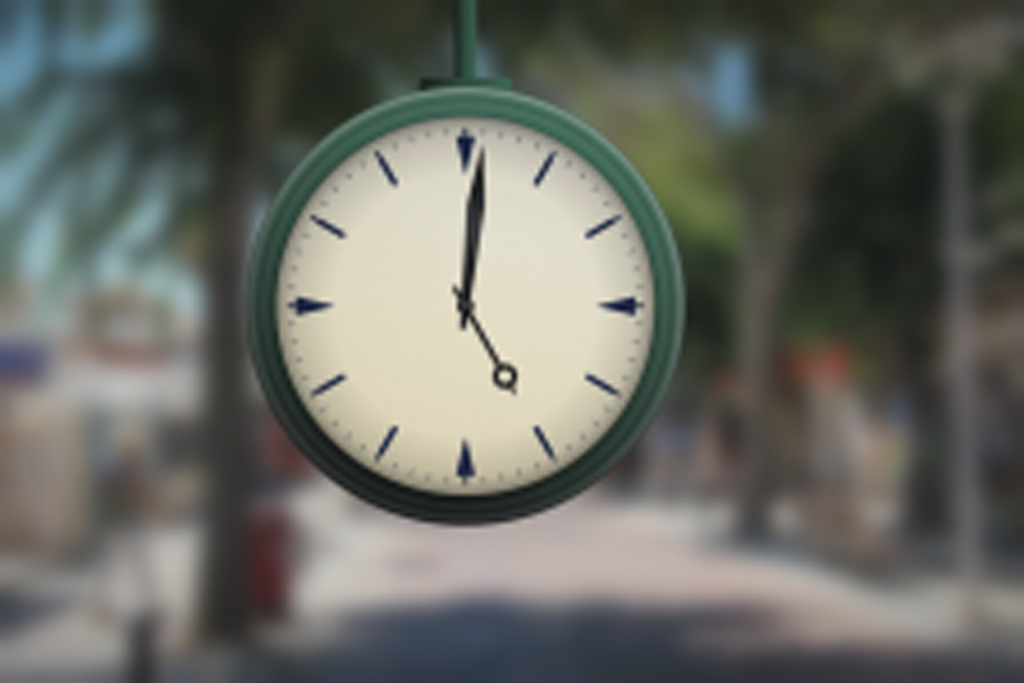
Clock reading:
**5:01**
